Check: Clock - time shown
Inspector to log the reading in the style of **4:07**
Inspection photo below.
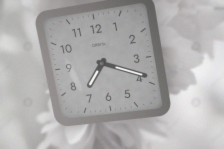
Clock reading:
**7:19**
